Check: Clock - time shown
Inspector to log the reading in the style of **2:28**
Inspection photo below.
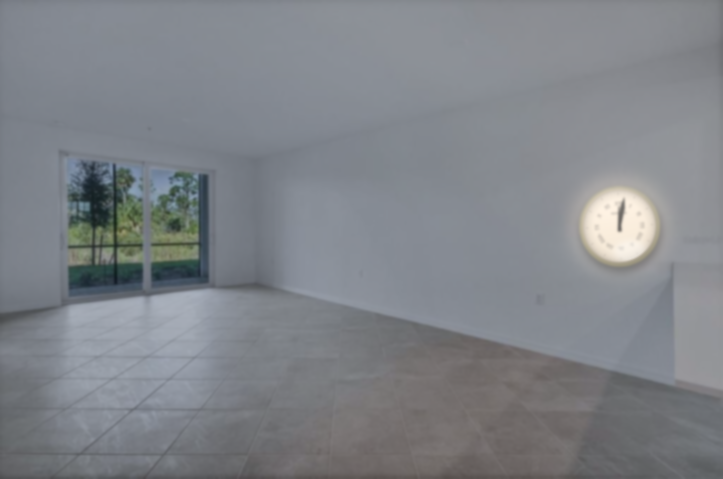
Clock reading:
**12:02**
